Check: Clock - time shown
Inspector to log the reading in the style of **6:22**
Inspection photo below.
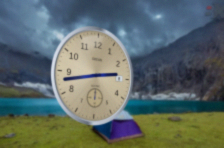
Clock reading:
**2:43**
